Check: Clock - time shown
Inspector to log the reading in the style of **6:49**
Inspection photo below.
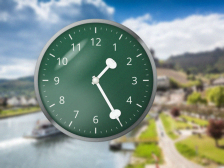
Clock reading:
**1:25**
